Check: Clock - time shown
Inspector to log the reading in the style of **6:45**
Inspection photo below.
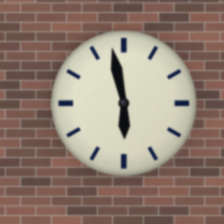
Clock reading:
**5:58**
